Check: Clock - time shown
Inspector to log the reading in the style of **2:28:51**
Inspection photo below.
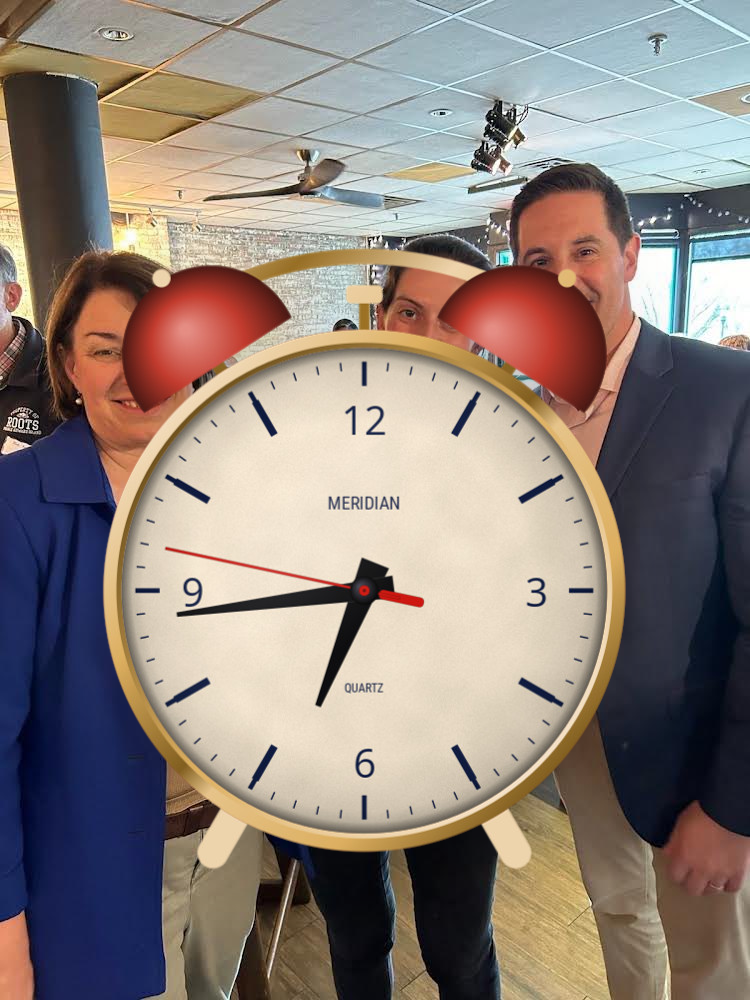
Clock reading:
**6:43:47**
